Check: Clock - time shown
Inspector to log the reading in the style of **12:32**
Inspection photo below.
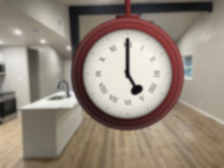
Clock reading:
**5:00**
